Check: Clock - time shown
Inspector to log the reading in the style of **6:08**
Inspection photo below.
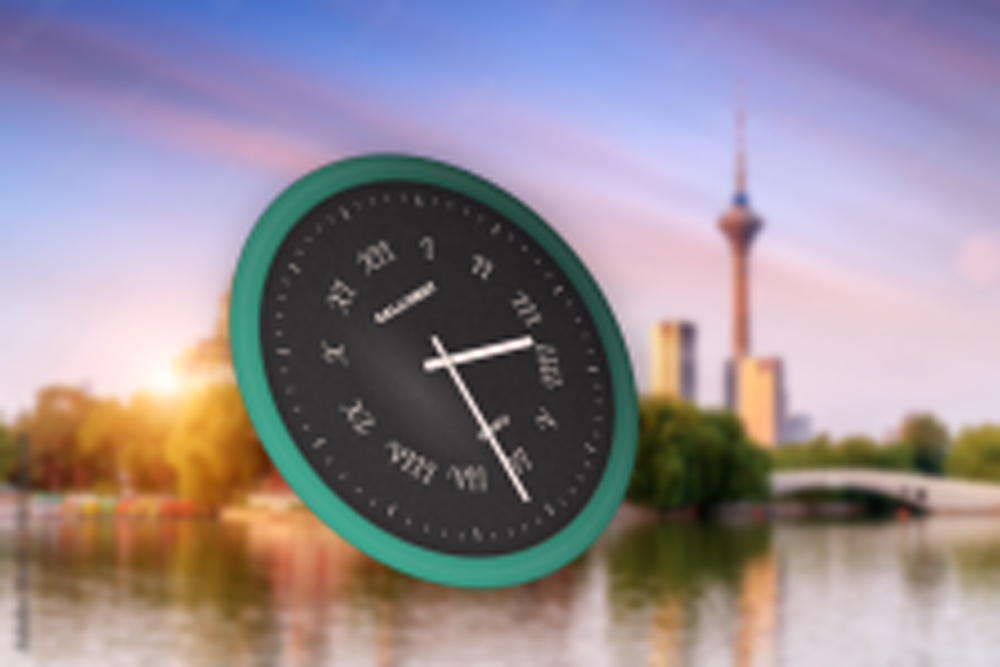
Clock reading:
**3:31**
